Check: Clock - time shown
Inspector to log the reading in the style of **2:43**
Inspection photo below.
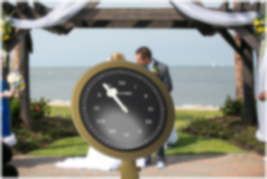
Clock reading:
**10:54**
